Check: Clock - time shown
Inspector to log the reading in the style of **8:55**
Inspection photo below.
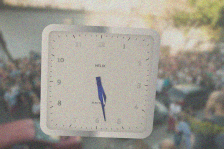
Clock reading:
**5:28**
